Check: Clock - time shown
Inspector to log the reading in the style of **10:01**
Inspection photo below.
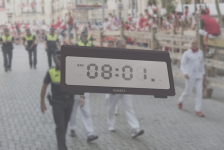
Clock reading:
**8:01**
